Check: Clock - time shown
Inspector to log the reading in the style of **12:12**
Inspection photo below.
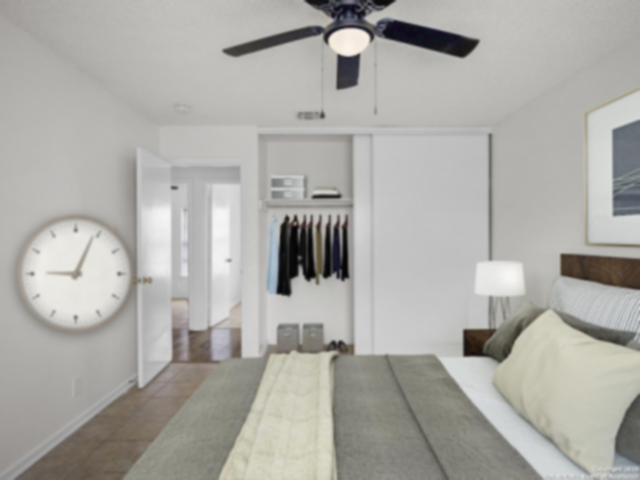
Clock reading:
**9:04**
